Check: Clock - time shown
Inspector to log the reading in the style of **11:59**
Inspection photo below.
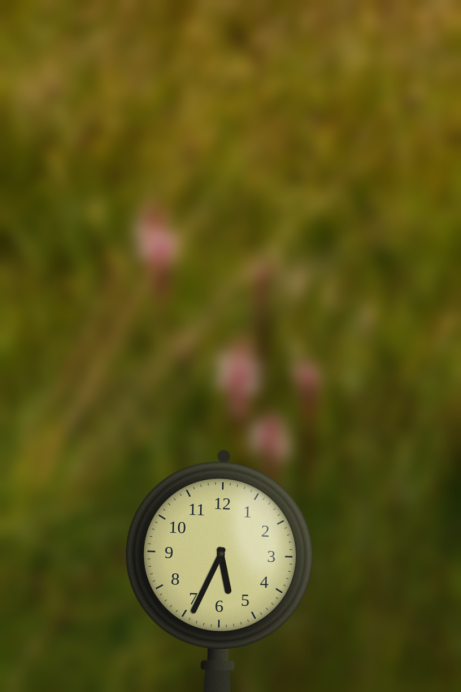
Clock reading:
**5:34**
